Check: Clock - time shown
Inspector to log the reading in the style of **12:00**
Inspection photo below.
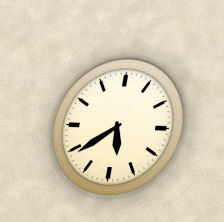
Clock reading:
**5:39**
